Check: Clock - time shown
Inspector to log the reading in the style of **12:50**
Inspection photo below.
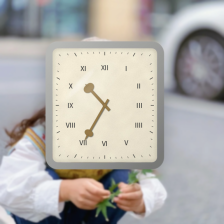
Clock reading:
**10:35**
